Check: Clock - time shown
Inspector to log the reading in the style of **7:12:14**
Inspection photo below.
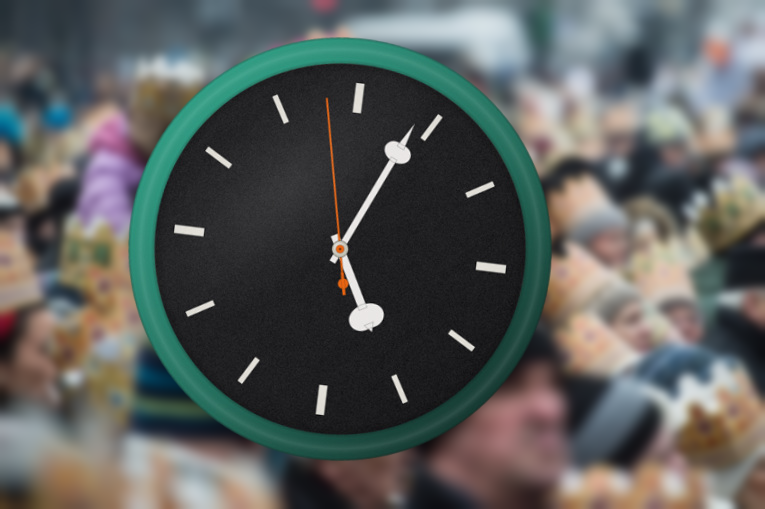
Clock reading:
**5:03:58**
